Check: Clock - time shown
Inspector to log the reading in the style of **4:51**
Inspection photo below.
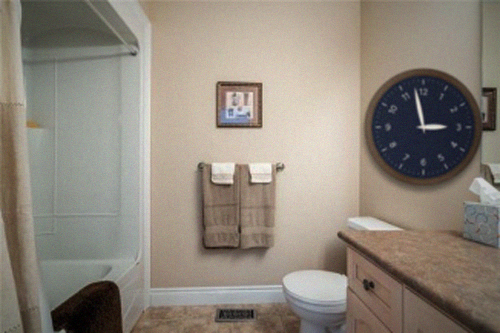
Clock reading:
**2:58**
